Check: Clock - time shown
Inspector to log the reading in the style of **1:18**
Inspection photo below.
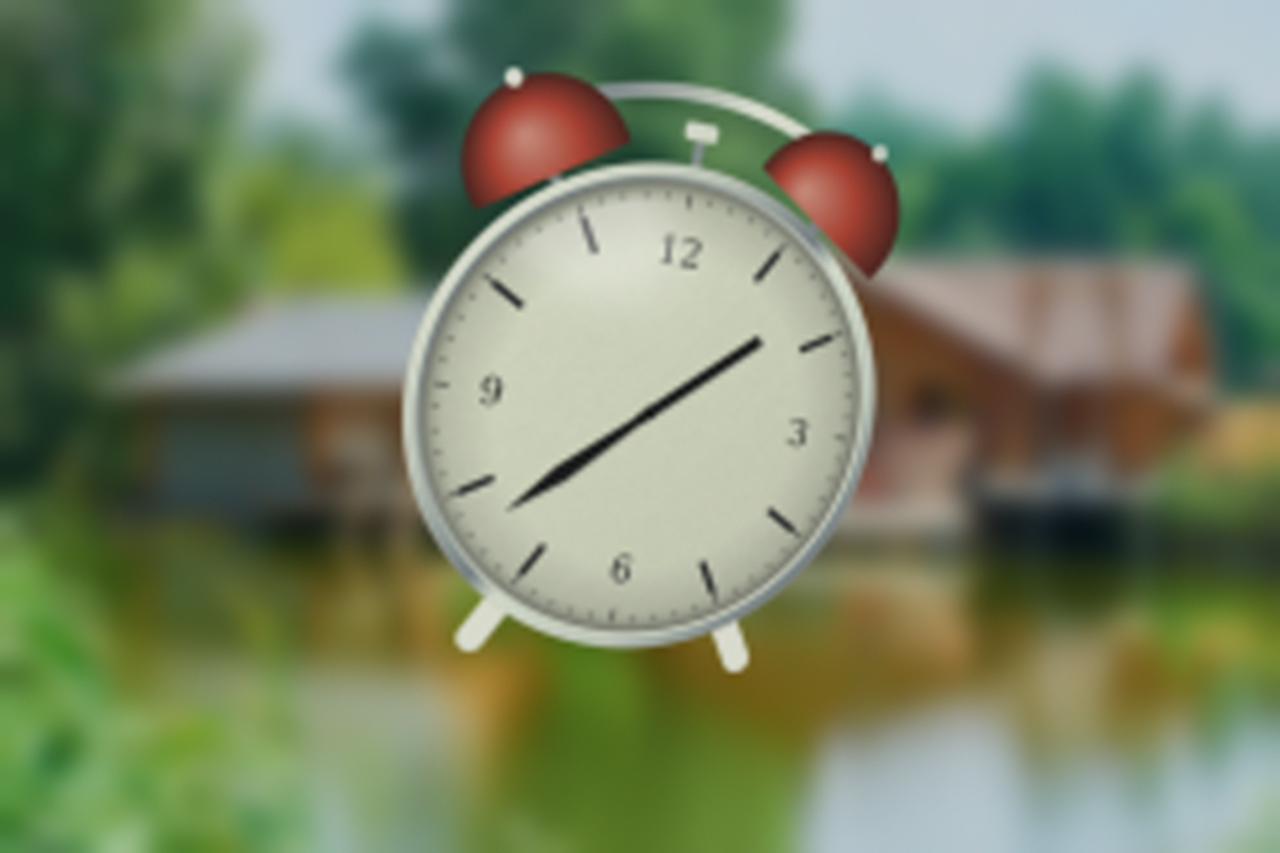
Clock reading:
**1:38**
